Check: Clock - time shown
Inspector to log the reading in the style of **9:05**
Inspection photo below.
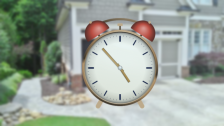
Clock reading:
**4:53**
